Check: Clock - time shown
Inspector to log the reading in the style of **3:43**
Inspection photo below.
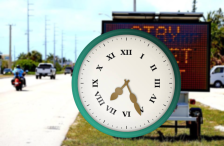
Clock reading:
**7:26**
